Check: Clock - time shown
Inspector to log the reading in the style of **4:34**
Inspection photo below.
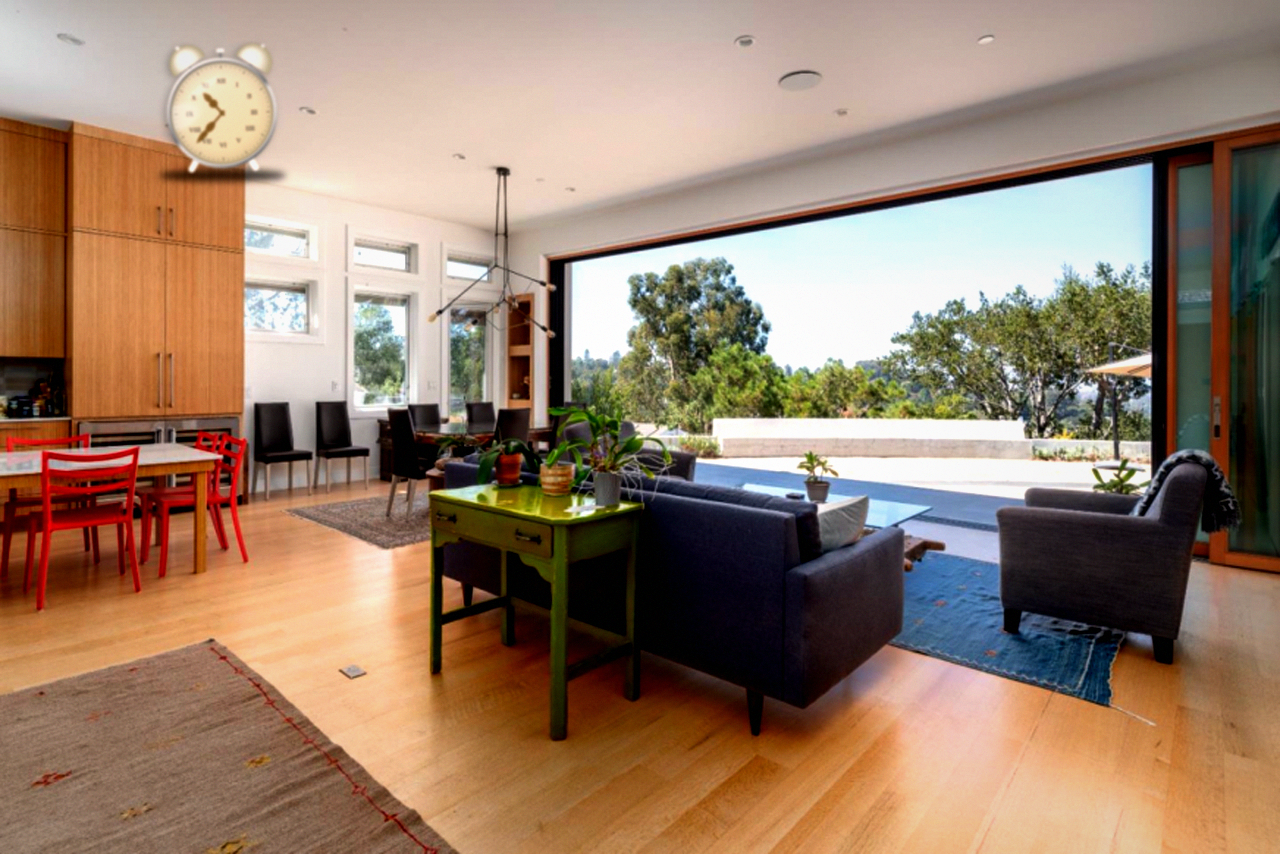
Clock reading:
**10:37**
